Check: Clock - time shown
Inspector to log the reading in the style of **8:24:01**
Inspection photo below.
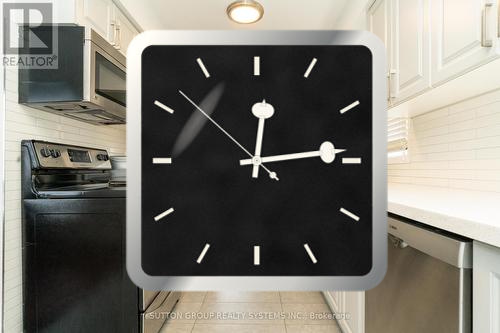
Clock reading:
**12:13:52**
